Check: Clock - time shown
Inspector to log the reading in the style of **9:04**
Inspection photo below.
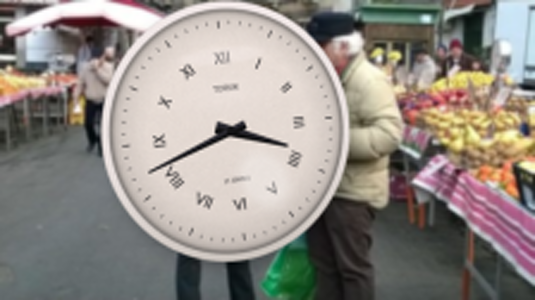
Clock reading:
**3:42**
